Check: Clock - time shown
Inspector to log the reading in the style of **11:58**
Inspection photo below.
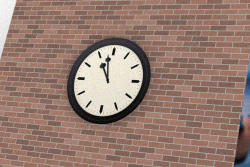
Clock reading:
**10:58**
